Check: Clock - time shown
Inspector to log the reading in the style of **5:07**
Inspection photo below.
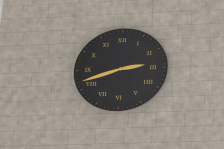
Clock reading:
**2:42**
